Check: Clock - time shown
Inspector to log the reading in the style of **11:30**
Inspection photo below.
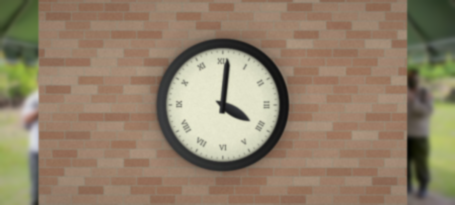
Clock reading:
**4:01**
